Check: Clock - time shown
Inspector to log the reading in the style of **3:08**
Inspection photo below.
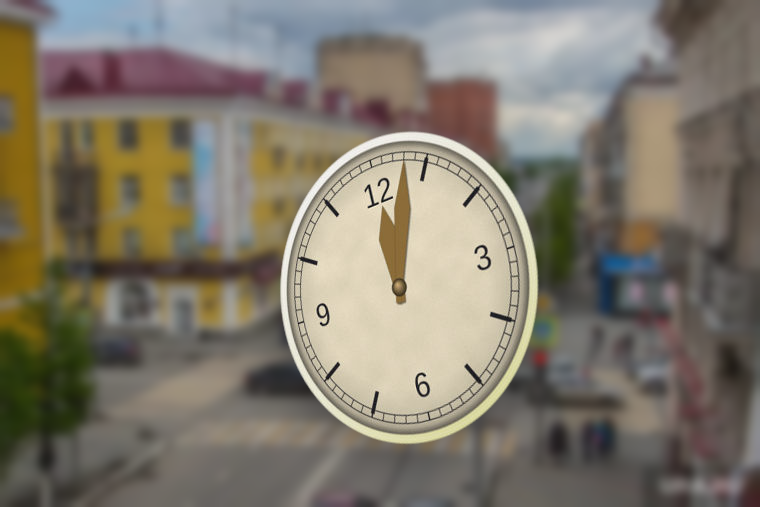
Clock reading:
**12:03**
